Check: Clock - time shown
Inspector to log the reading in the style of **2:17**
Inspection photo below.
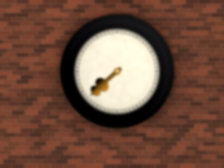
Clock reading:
**7:38**
